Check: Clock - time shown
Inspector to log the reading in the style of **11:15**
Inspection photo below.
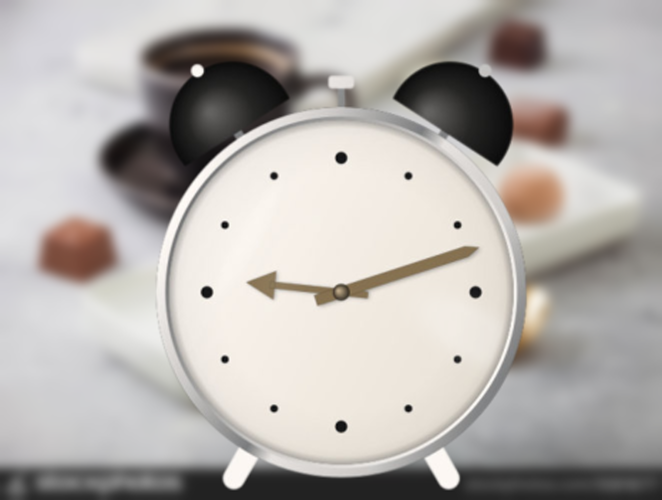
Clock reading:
**9:12**
